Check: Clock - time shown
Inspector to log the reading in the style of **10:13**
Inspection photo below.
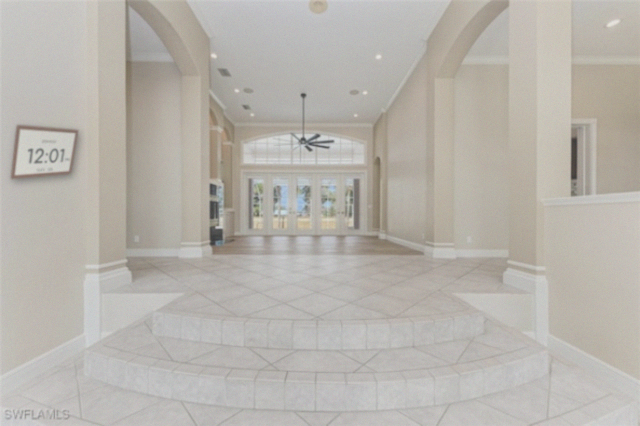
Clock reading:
**12:01**
